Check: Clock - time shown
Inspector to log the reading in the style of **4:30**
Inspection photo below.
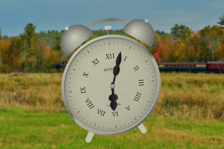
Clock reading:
**6:03**
